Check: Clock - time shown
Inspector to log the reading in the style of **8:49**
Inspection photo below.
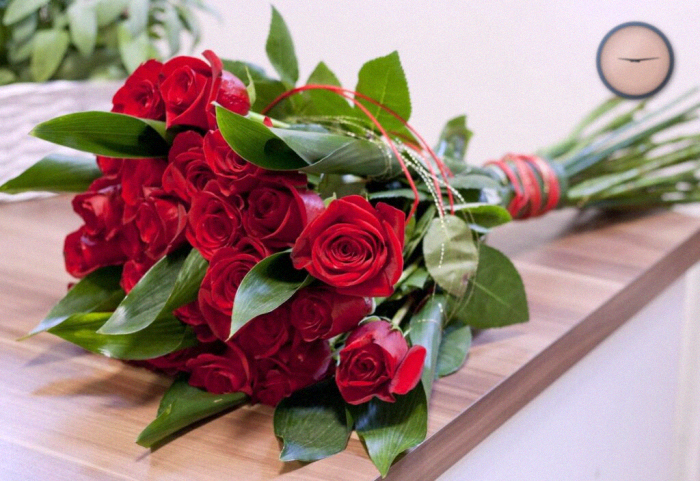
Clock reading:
**9:14**
